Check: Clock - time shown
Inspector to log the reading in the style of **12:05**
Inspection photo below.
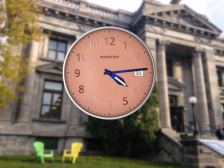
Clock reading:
**4:14**
